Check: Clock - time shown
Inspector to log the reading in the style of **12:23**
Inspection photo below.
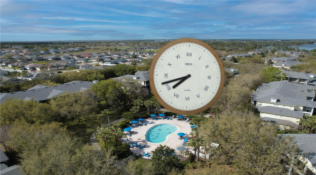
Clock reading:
**7:42**
